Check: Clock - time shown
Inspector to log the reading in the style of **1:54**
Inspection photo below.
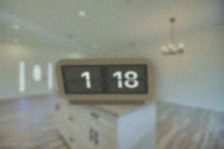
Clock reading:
**1:18**
